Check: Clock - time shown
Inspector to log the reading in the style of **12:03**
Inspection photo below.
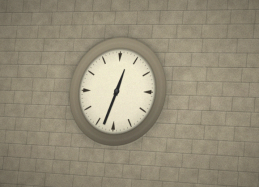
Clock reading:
**12:33**
